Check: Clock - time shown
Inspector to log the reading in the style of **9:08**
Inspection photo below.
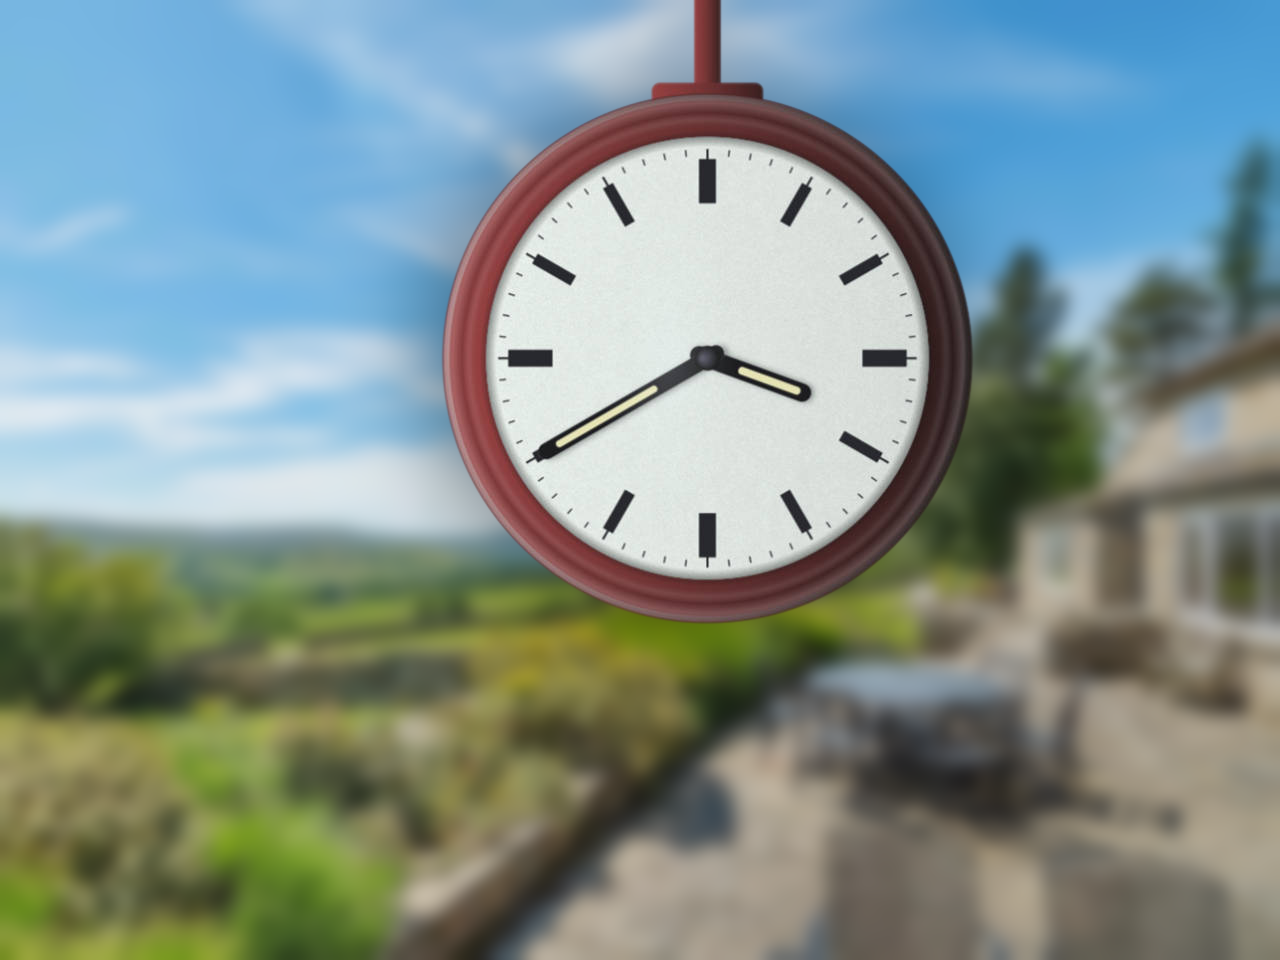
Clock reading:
**3:40**
